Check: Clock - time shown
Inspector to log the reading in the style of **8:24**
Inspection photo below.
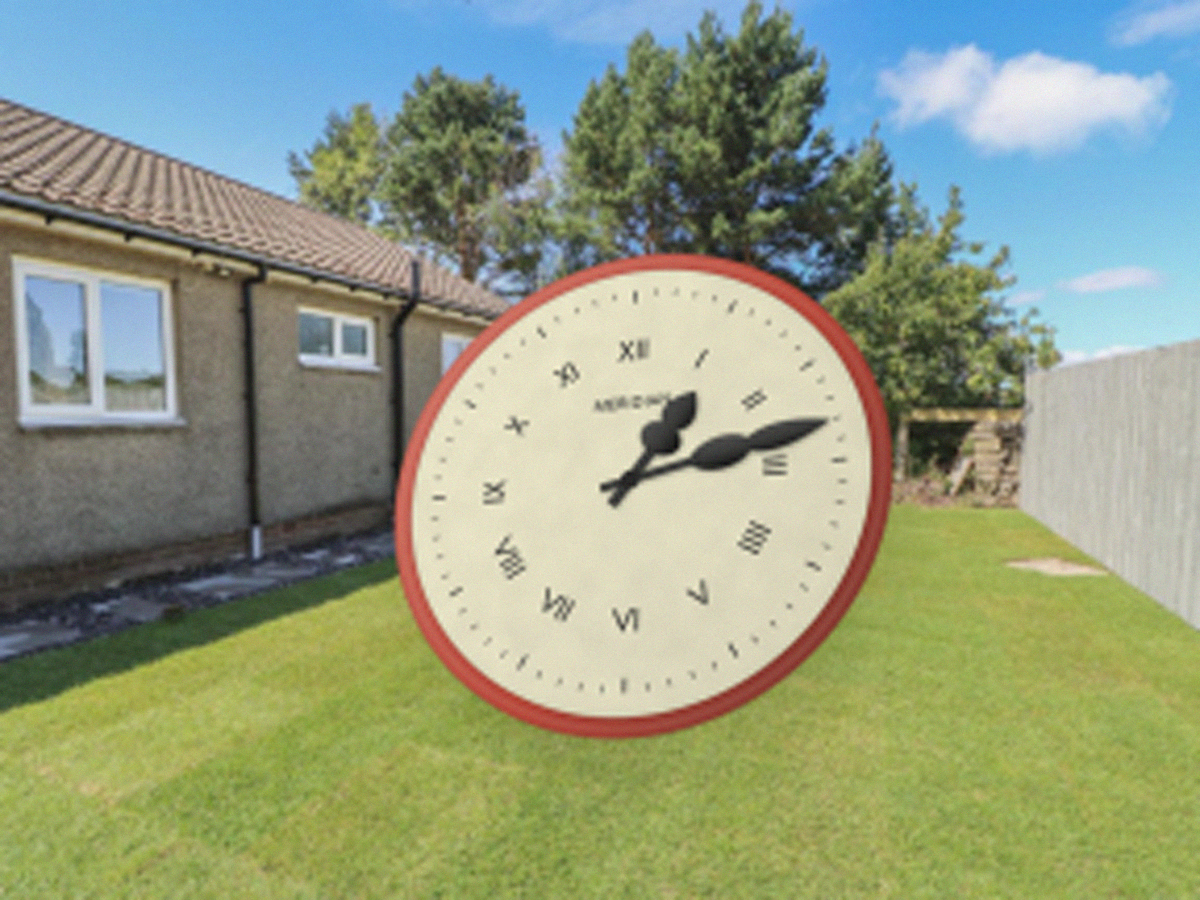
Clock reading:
**1:13**
